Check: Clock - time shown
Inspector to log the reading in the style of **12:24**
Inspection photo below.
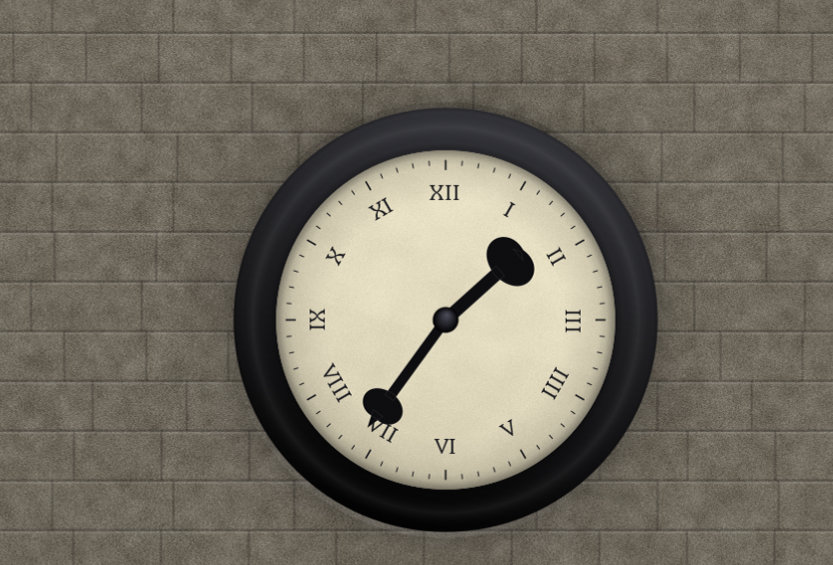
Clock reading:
**1:36**
